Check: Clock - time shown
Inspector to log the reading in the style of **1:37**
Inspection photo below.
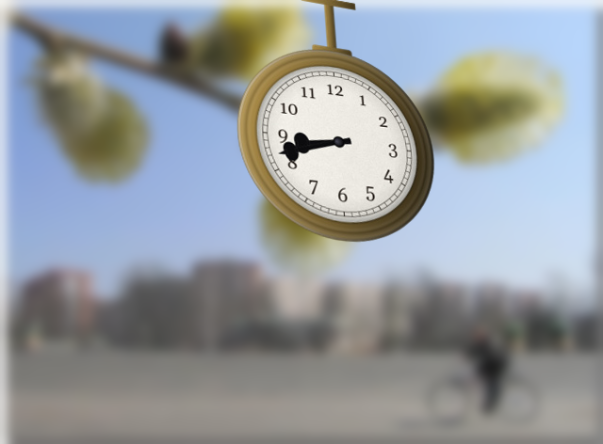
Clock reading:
**8:42**
